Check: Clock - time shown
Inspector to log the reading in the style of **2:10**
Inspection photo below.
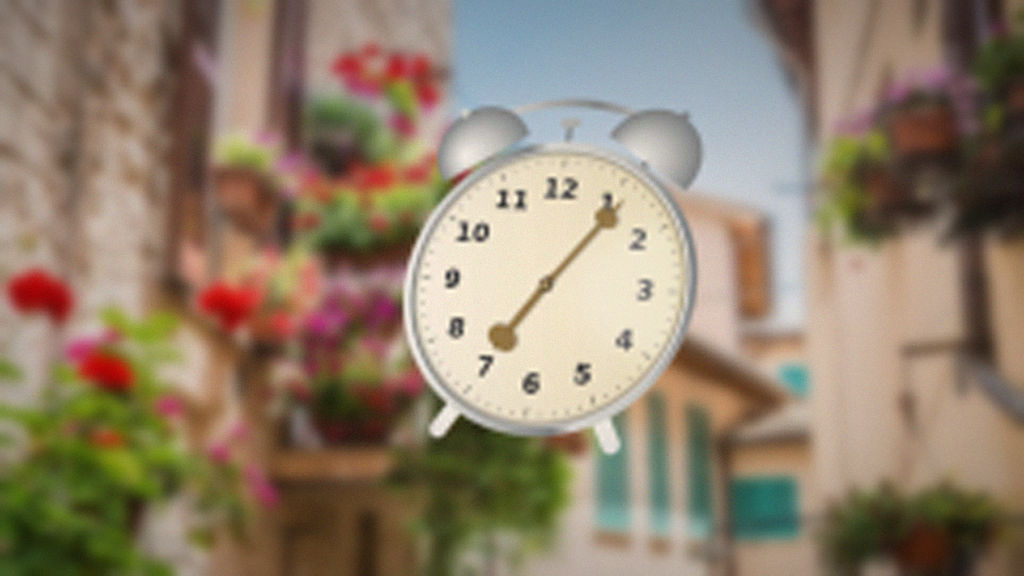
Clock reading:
**7:06**
